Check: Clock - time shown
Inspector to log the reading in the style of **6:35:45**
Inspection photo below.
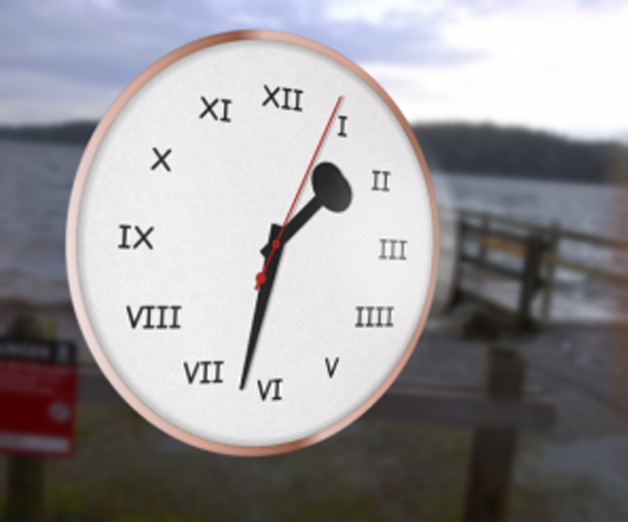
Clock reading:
**1:32:04**
